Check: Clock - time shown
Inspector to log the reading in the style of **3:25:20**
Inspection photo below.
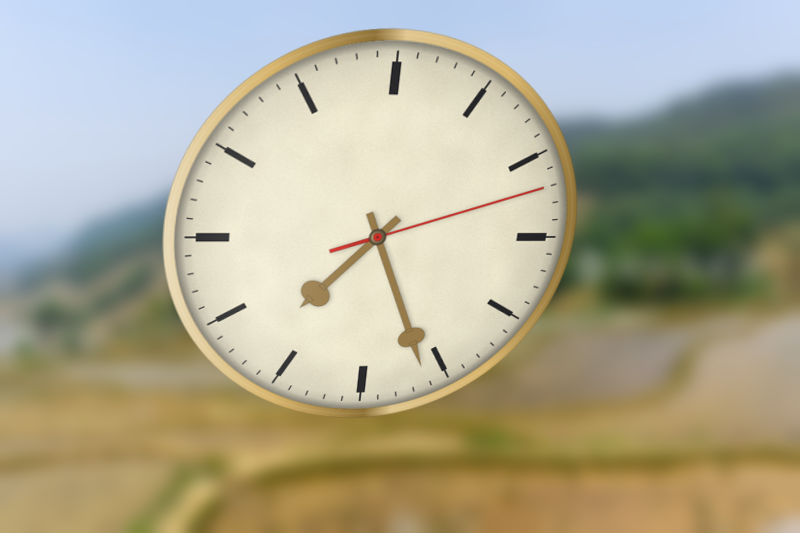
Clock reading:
**7:26:12**
